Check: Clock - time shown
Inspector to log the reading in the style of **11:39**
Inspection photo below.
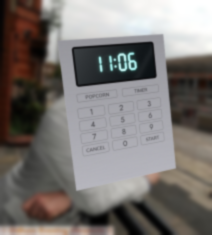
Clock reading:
**11:06**
